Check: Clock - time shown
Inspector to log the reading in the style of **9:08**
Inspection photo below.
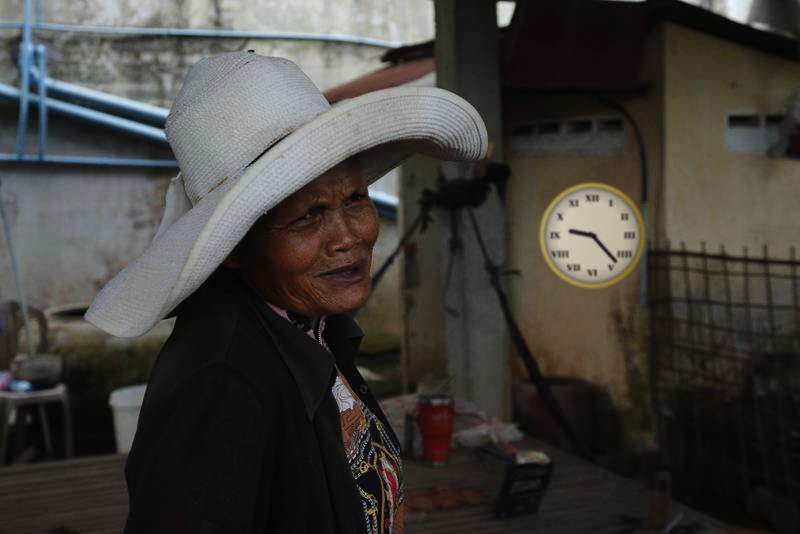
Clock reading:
**9:23**
